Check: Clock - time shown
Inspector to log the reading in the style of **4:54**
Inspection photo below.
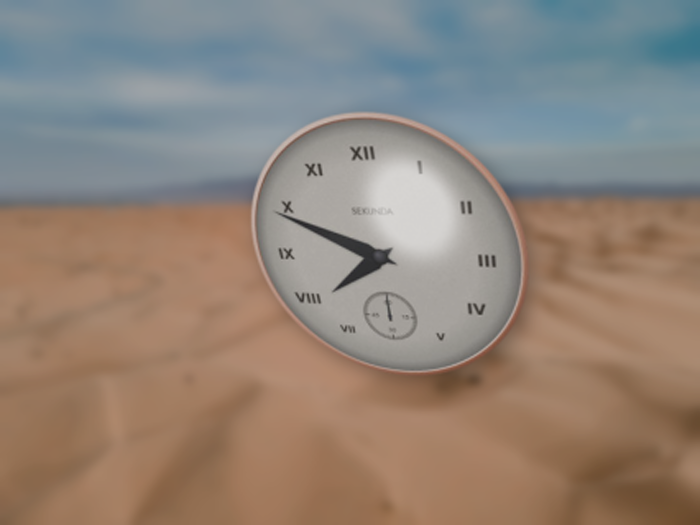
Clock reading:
**7:49**
